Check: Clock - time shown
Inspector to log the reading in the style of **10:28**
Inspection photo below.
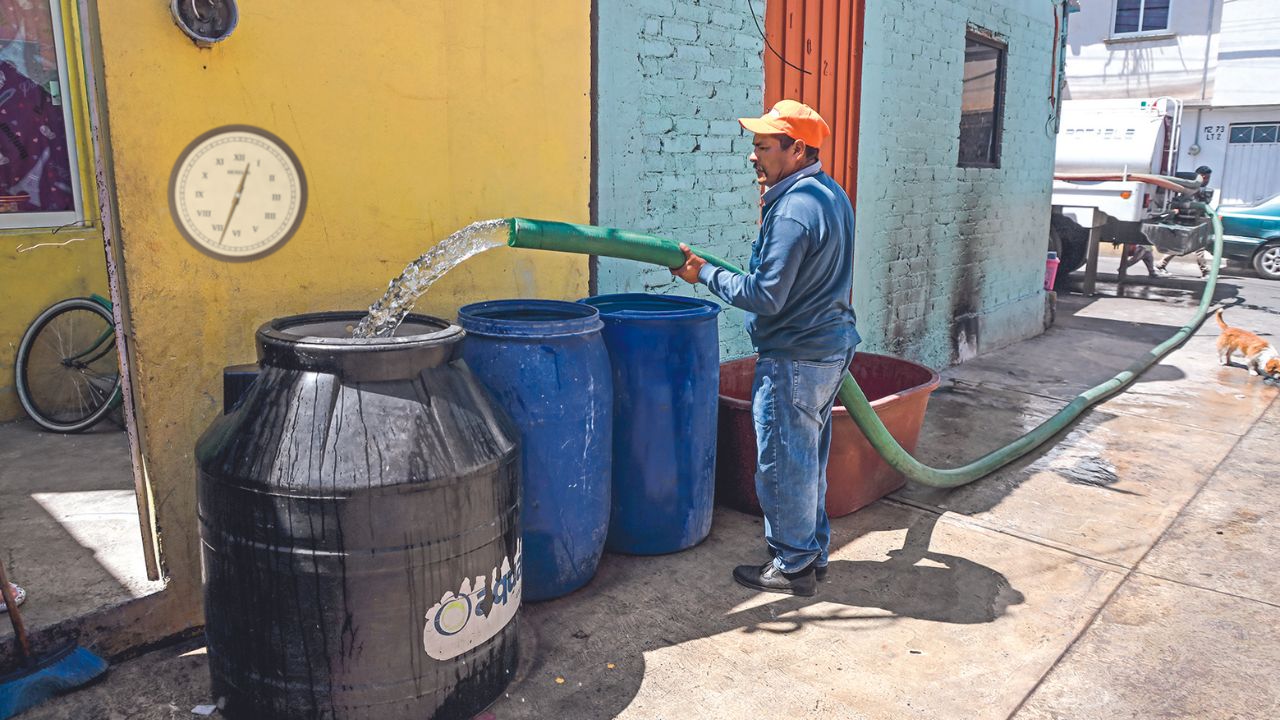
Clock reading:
**12:33**
